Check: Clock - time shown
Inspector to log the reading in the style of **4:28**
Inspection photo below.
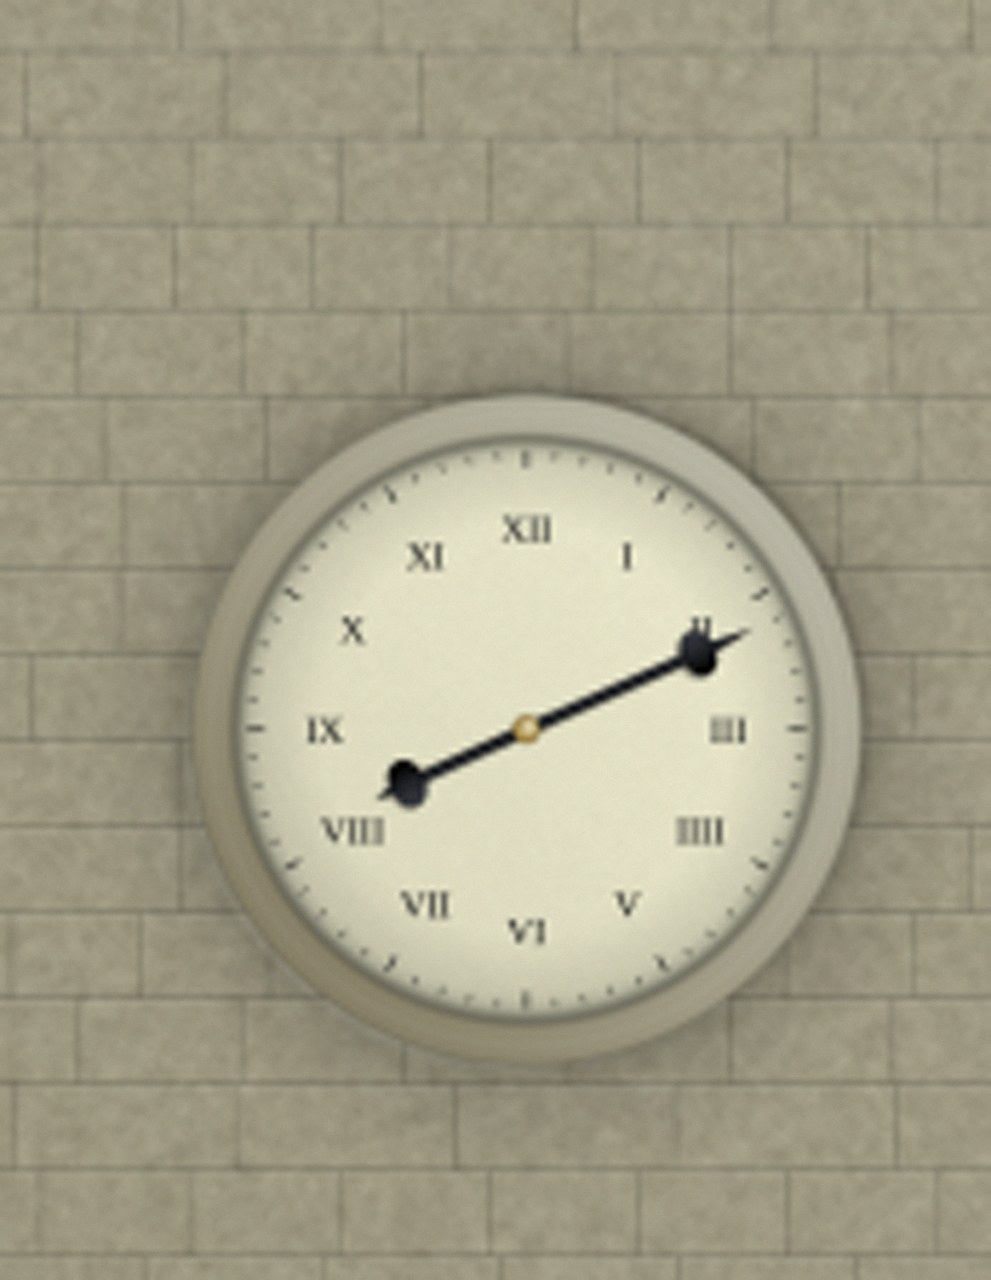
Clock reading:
**8:11**
